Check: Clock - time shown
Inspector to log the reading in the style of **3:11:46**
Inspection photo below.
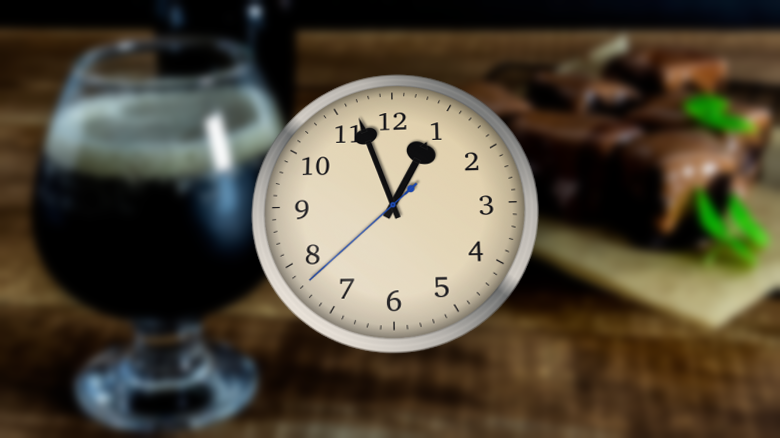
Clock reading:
**12:56:38**
